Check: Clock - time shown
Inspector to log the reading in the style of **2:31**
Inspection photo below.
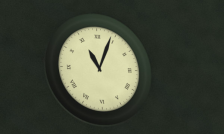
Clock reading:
**11:04**
